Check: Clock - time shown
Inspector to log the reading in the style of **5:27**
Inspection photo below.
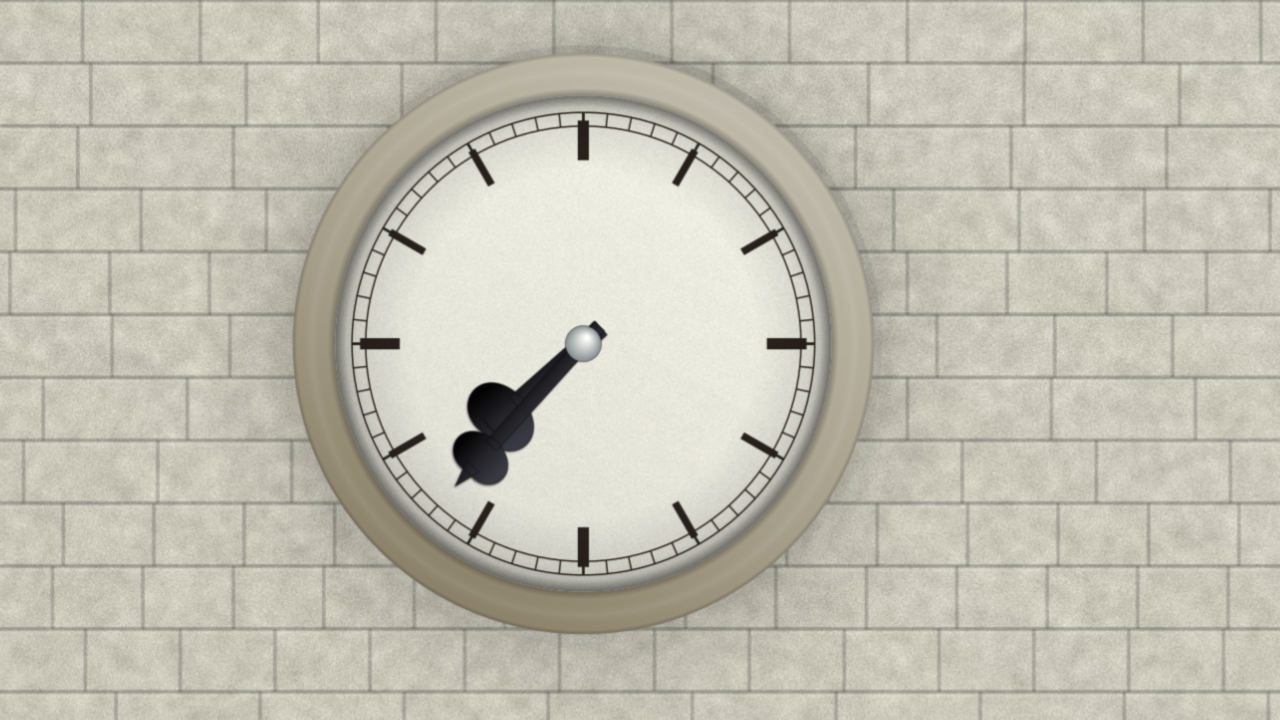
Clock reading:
**7:37**
